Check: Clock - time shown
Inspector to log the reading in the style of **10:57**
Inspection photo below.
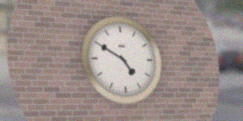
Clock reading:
**4:50**
